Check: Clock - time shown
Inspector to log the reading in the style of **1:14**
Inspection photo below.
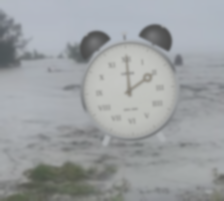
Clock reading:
**2:00**
